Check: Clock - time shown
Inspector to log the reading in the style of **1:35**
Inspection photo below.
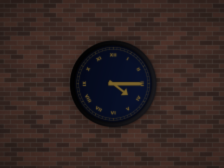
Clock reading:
**4:15**
